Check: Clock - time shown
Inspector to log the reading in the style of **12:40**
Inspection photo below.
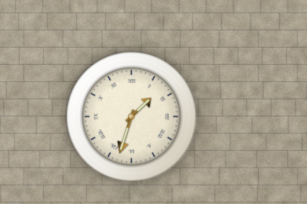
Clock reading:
**1:33**
